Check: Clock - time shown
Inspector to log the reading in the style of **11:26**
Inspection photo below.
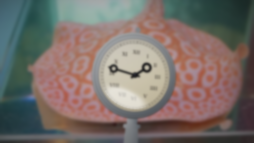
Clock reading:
**1:47**
